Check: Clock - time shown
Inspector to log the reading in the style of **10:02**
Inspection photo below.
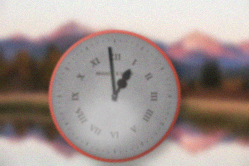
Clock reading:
**12:59**
